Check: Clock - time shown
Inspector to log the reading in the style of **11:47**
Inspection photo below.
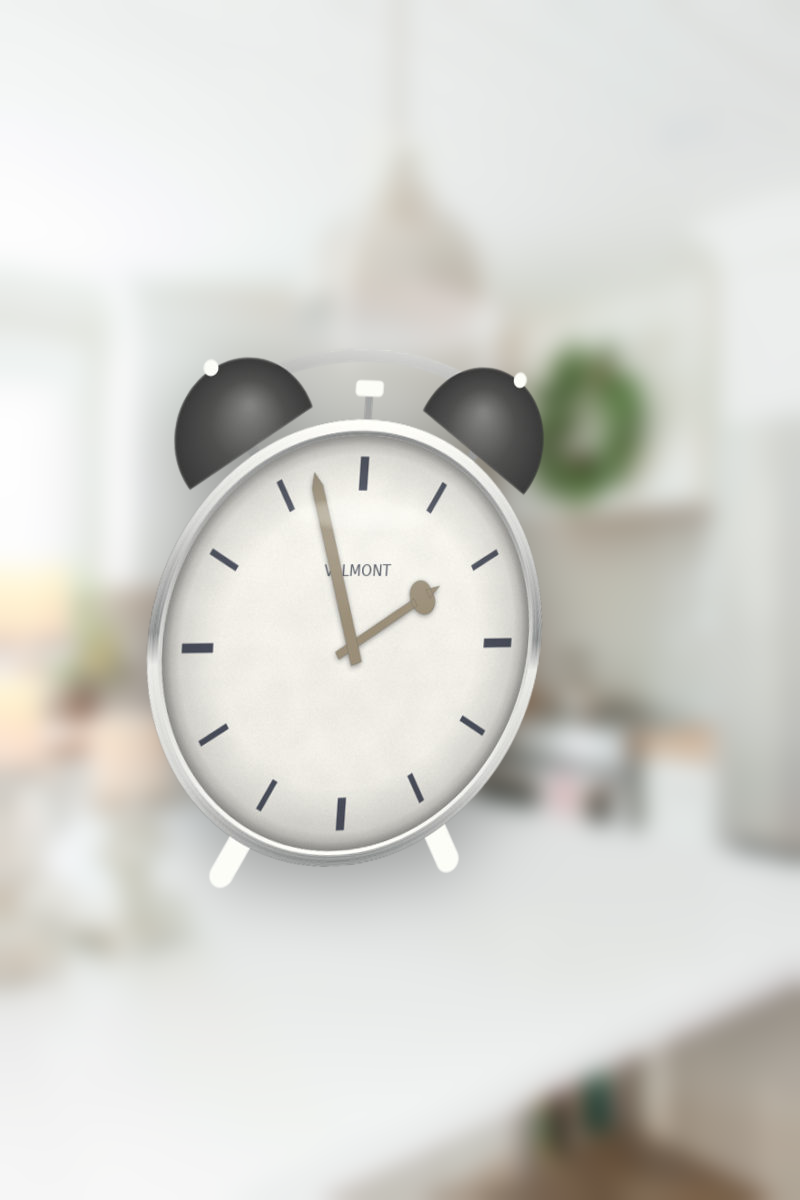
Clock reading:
**1:57**
